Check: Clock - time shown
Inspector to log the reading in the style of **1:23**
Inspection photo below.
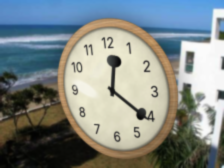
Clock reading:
**12:21**
